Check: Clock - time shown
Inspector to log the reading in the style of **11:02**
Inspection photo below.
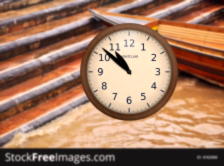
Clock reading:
**10:52**
